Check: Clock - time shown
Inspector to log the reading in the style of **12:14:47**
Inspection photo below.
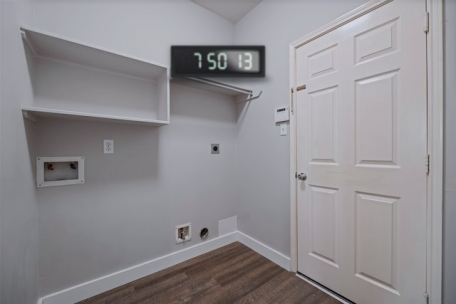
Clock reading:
**7:50:13**
